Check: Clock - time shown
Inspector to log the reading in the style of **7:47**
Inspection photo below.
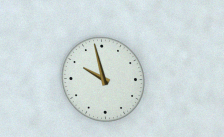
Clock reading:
**9:58**
